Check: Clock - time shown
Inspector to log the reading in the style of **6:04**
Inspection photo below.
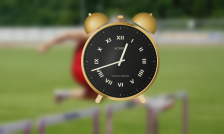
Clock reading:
**12:42**
